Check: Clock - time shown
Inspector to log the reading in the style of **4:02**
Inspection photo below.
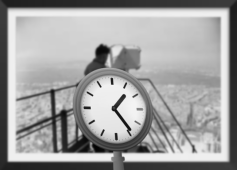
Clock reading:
**1:24**
